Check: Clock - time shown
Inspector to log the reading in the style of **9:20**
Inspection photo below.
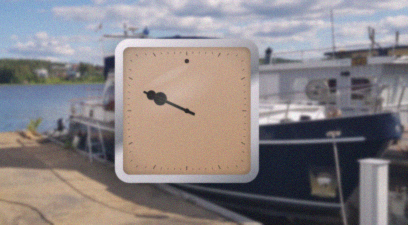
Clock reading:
**9:49**
